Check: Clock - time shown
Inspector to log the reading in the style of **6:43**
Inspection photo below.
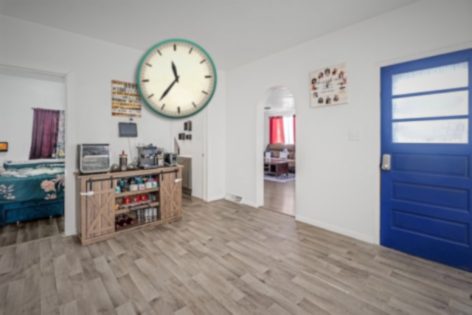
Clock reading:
**11:37**
